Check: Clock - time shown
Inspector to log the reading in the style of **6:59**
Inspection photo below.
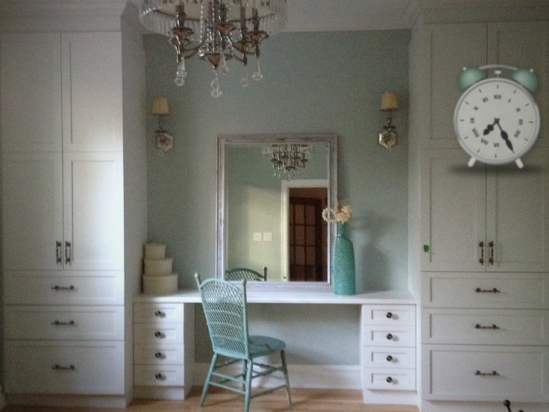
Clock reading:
**7:25**
